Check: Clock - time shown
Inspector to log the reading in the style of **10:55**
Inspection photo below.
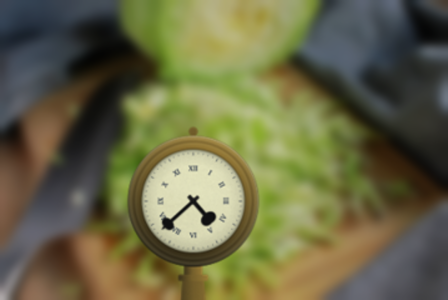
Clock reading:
**4:38**
